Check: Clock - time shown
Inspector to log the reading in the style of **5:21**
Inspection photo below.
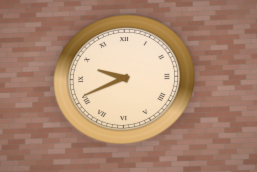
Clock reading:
**9:41**
